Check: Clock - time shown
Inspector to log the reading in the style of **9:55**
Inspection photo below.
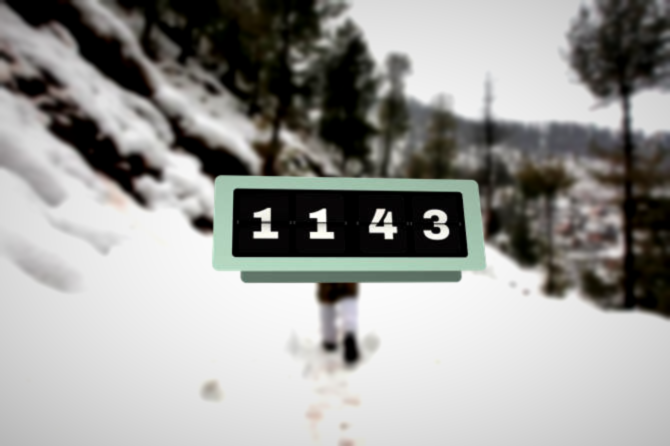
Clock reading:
**11:43**
